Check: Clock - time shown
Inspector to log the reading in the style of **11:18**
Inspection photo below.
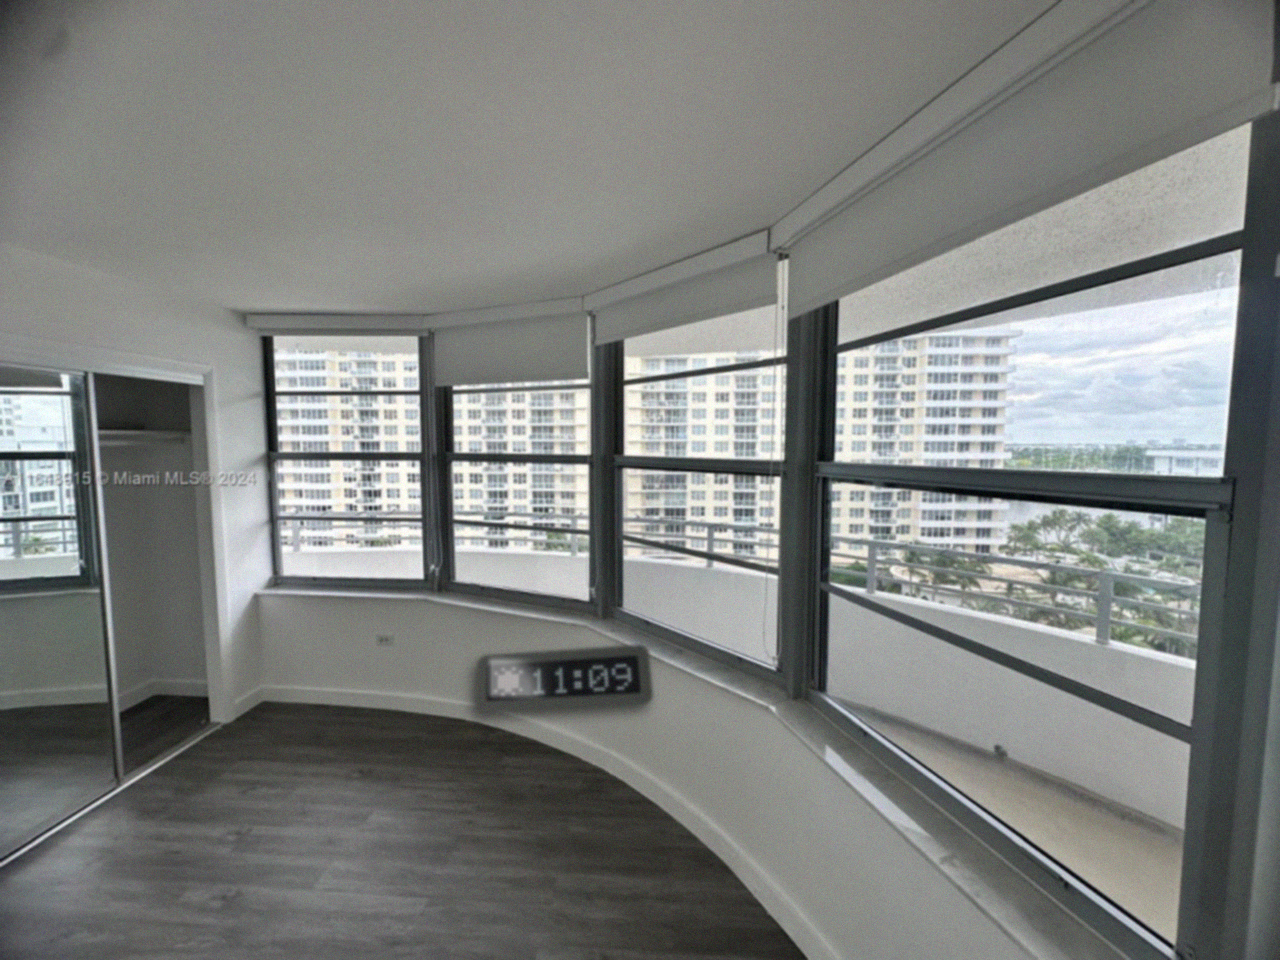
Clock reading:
**11:09**
